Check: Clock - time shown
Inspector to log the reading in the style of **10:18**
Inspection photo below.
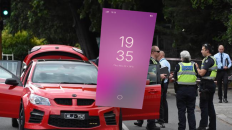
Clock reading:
**19:35**
